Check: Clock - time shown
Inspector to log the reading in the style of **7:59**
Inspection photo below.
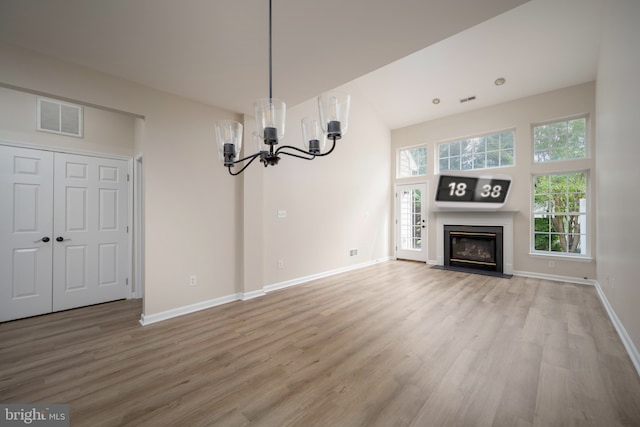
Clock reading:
**18:38**
